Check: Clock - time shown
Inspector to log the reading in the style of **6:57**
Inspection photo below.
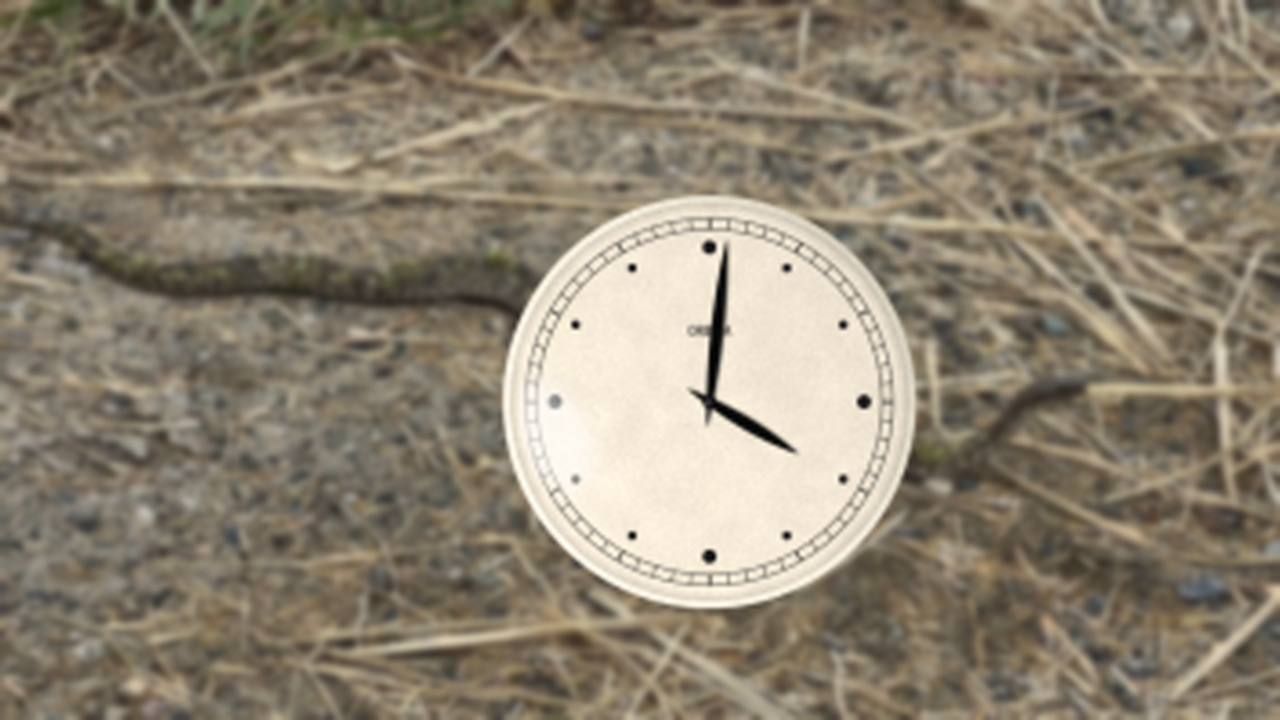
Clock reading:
**4:01**
